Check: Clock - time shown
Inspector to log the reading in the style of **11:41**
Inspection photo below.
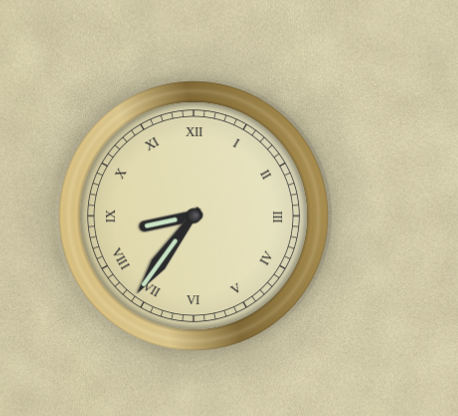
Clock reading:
**8:36**
